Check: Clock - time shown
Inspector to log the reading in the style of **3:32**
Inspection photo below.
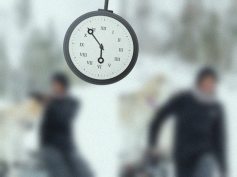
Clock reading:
**5:53**
